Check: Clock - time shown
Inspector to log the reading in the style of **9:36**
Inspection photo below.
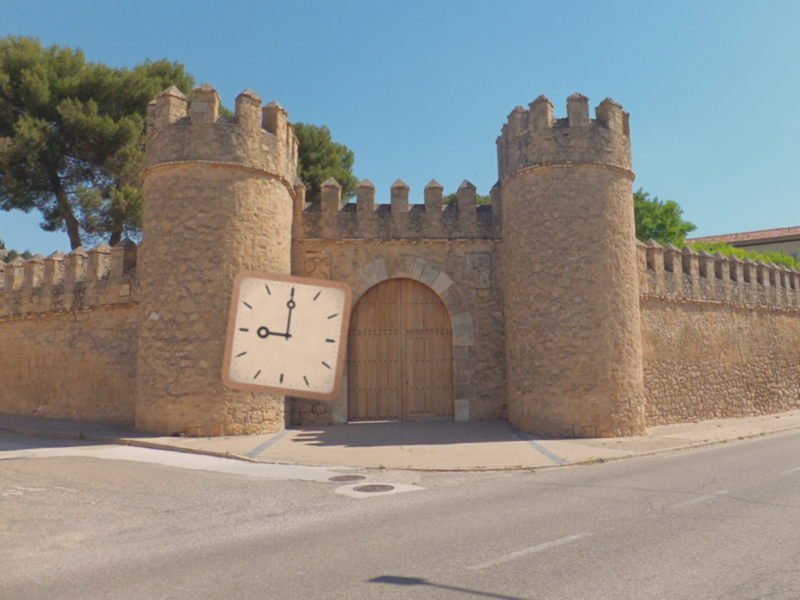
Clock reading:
**9:00**
